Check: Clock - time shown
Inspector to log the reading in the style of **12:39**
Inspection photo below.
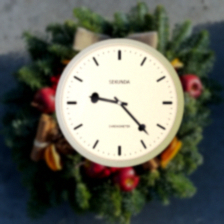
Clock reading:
**9:23**
